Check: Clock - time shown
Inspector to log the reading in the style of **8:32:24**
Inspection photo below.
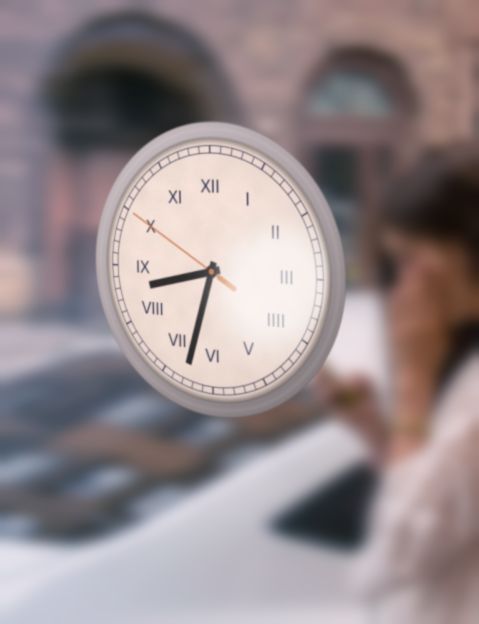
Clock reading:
**8:32:50**
